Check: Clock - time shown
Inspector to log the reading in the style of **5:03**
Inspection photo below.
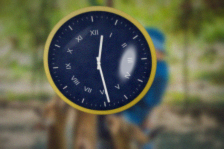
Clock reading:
**12:29**
